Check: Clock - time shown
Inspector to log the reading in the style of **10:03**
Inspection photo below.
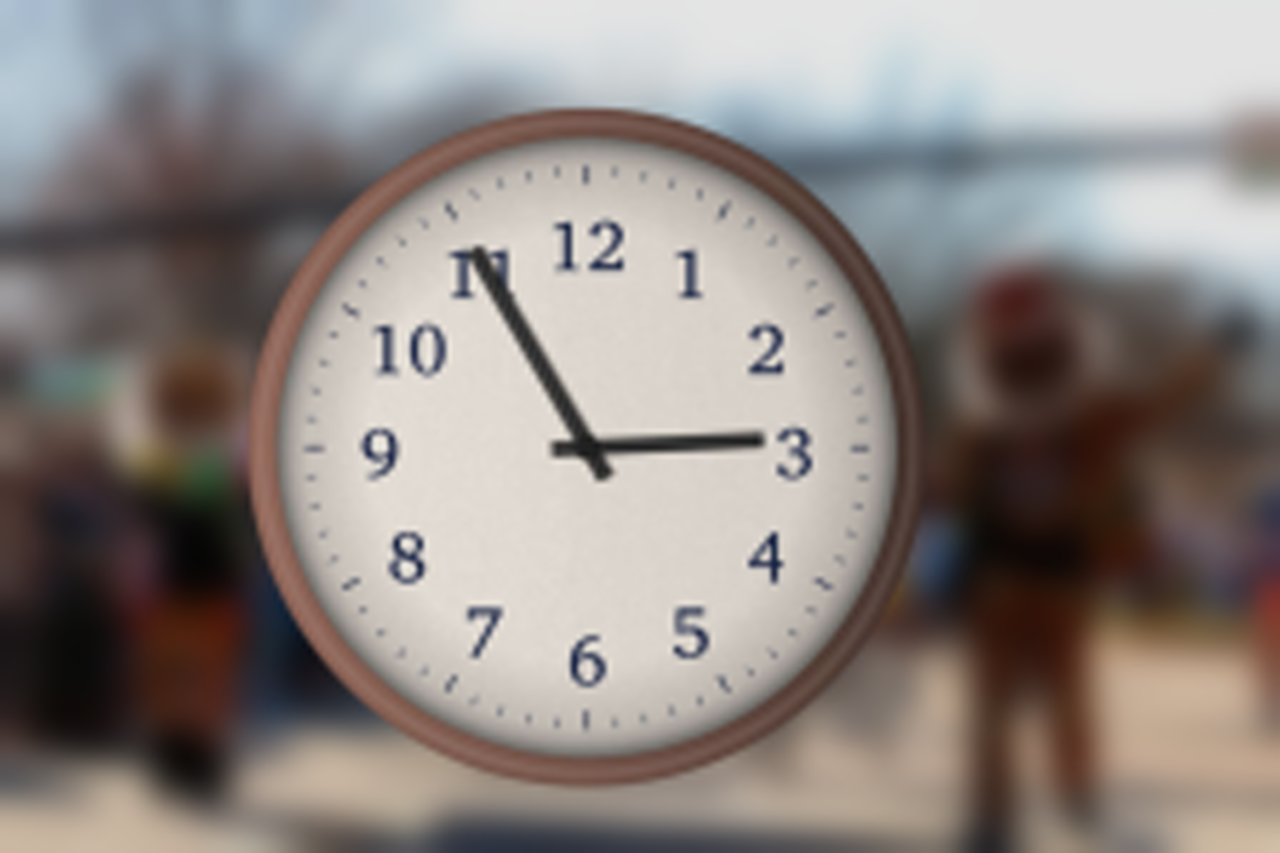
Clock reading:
**2:55**
